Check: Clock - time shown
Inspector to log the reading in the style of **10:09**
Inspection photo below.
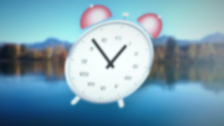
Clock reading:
**12:52**
